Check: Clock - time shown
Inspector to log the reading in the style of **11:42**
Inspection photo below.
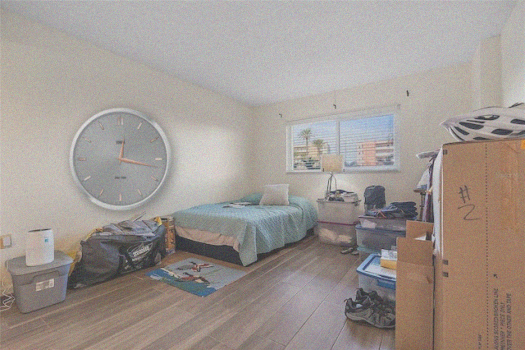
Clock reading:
**12:17**
